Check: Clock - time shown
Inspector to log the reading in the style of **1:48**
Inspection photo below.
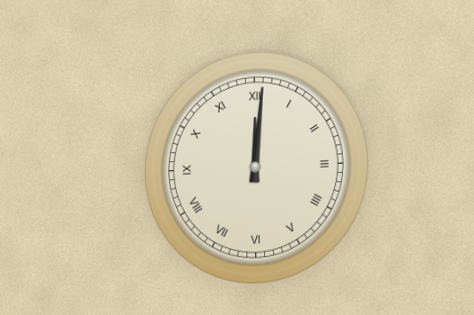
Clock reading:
**12:01**
